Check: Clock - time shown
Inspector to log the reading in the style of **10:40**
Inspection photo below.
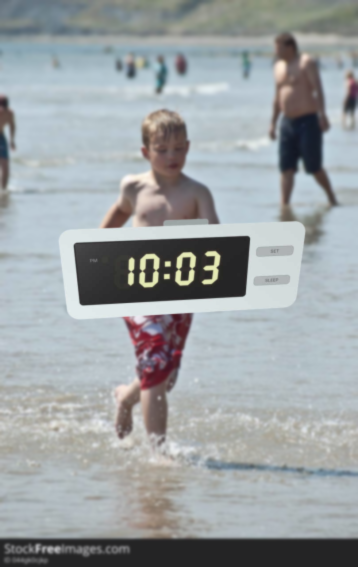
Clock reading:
**10:03**
